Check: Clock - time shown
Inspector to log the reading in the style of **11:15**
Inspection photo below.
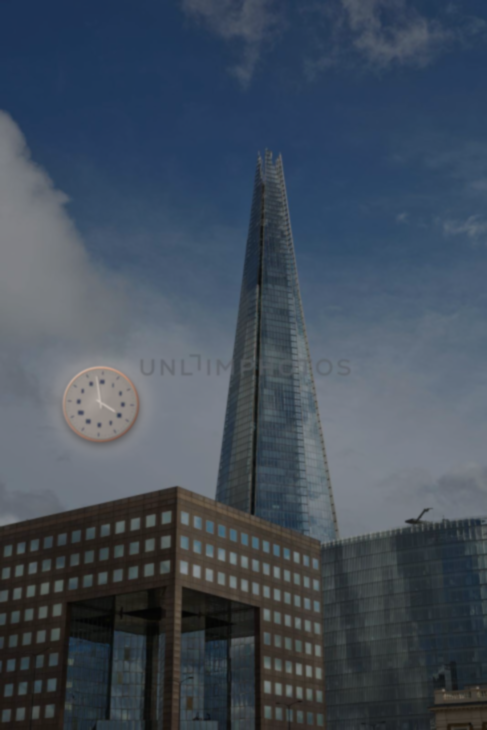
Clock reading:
**3:58**
